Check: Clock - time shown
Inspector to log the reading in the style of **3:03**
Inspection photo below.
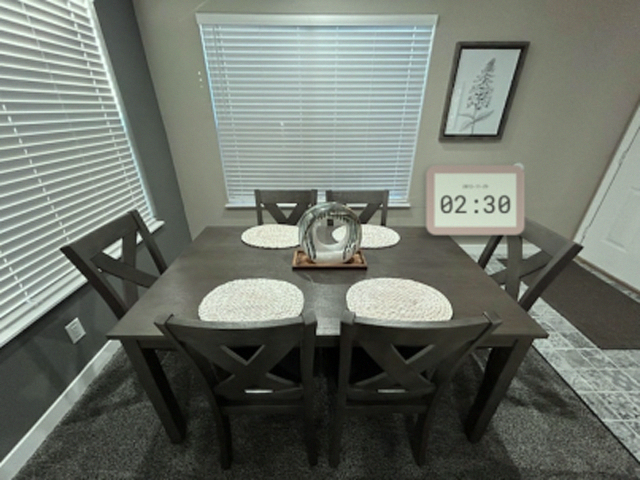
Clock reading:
**2:30**
